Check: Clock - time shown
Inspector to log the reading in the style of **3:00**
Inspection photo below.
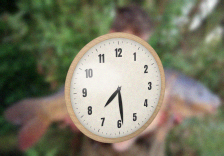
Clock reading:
**7:29**
